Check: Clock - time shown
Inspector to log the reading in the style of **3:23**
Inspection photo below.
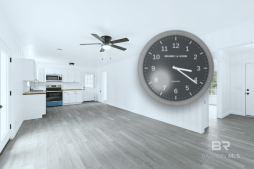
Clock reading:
**3:21**
